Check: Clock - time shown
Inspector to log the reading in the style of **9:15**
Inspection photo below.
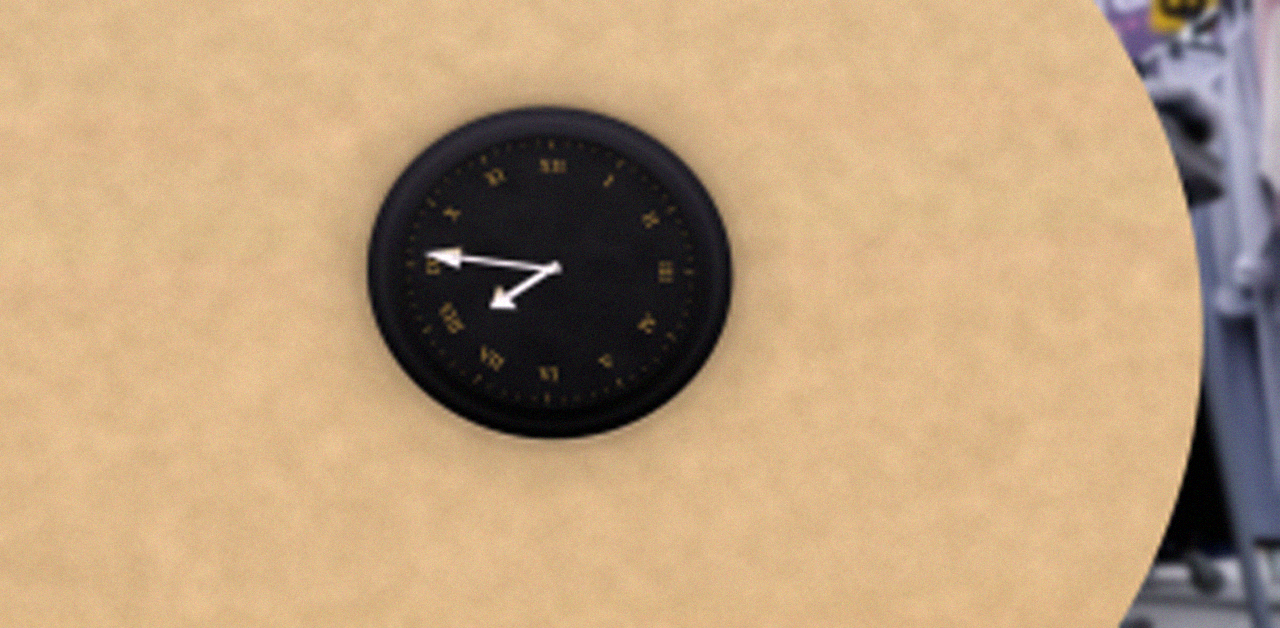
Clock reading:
**7:46**
